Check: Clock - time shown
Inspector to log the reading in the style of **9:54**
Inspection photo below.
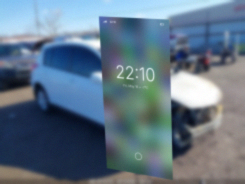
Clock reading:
**22:10**
